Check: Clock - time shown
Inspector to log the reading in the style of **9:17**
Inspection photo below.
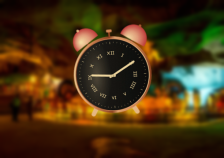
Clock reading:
**9:10**
